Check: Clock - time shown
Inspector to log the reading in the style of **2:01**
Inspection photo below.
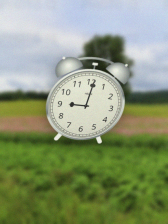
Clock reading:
**9:01**
